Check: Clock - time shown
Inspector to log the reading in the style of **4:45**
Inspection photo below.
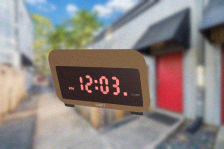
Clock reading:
**12:03**
